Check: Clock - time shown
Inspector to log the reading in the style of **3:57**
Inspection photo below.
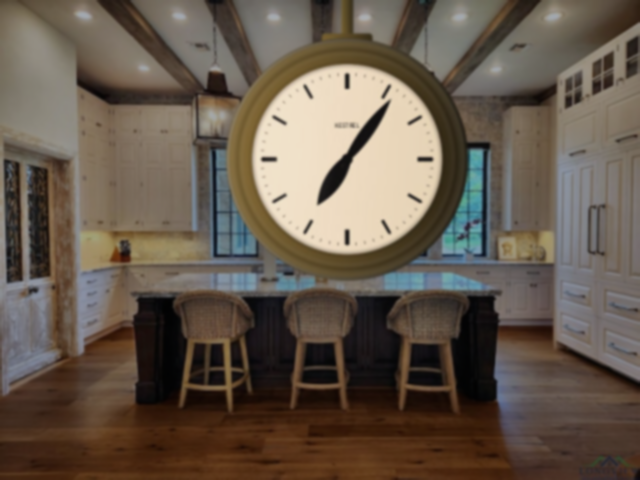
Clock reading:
**7:06**
